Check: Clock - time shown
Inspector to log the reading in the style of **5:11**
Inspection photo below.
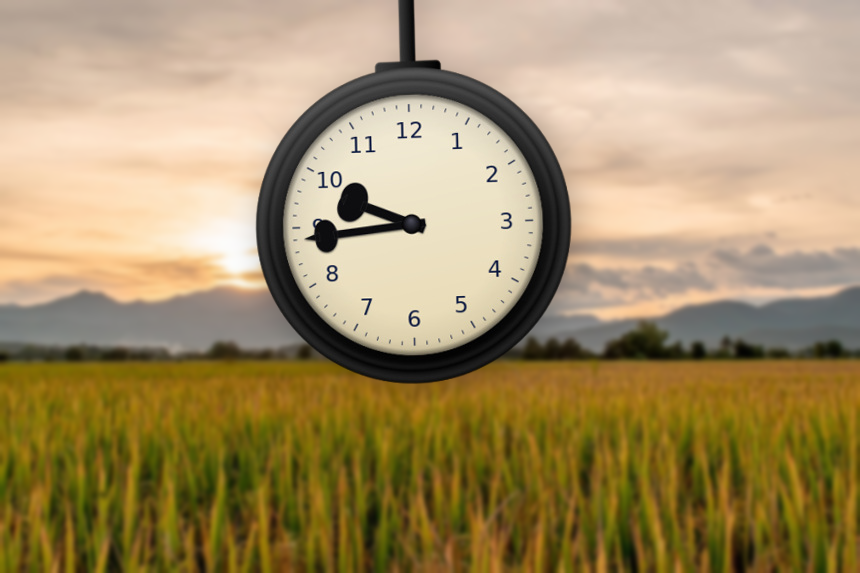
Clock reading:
**9:44**
